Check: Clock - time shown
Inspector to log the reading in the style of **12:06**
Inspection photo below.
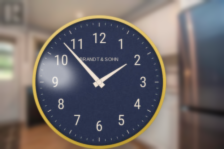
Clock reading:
**1:53**
